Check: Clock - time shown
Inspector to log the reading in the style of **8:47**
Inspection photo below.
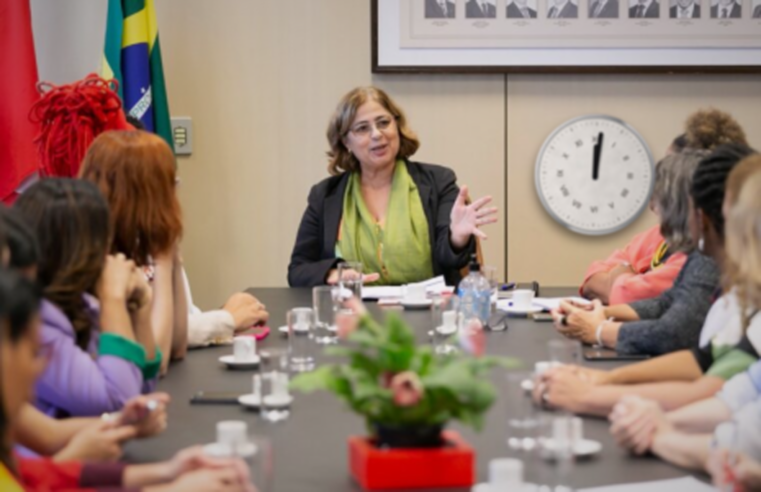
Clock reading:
**12:01**
